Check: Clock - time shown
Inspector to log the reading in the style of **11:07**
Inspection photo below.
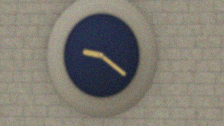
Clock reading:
**9:21**
